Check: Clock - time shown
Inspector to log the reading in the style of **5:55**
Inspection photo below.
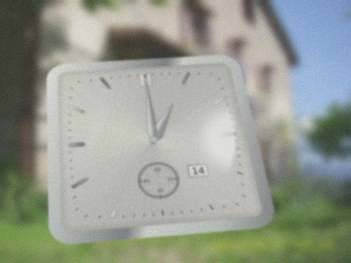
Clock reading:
**1:00**
